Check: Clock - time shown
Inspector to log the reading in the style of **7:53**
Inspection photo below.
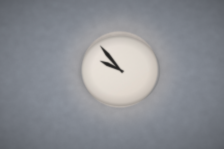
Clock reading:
**9:54**
